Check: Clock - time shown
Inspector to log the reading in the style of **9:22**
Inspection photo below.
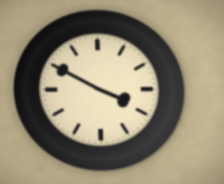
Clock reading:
**3:50**
